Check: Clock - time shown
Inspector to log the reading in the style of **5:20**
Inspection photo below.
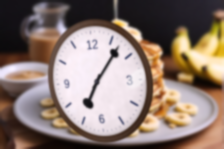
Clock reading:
**7:07**
